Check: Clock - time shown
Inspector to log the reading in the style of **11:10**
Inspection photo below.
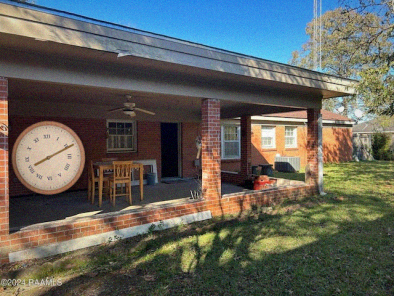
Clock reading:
**8:11**
